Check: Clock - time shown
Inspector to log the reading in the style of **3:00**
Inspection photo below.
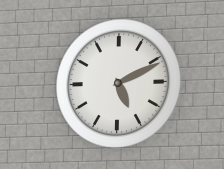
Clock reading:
**5:11**
